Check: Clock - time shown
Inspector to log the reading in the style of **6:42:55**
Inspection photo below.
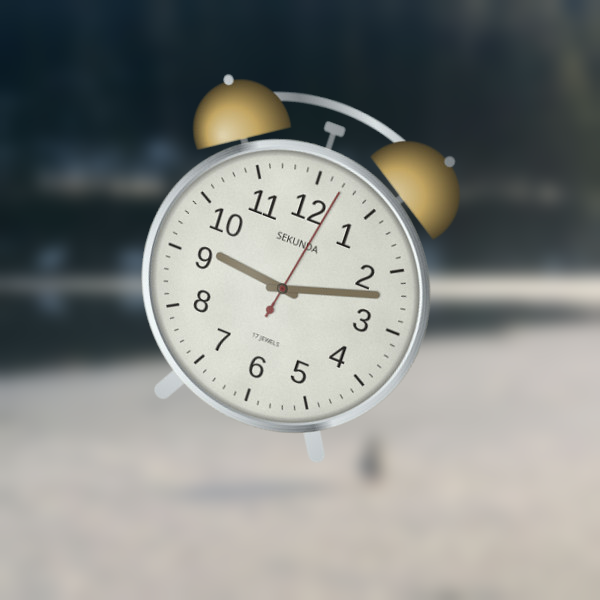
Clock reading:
**9:12:02**
